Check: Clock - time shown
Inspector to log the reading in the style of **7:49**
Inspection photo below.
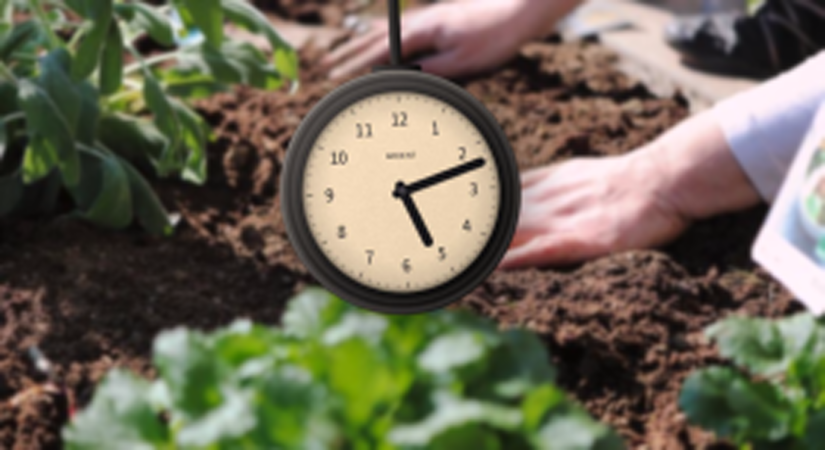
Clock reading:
**5:12**
